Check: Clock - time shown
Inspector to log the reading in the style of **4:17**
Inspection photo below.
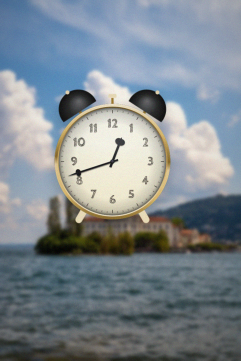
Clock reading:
**12:42**
